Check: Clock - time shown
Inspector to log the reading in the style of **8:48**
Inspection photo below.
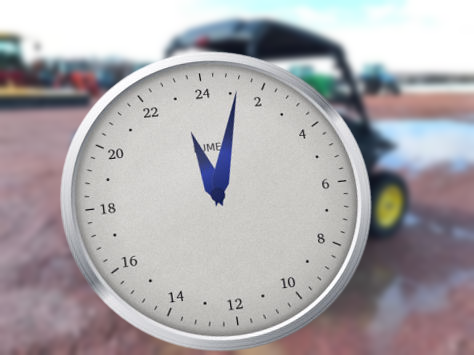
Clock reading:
**23:03**
